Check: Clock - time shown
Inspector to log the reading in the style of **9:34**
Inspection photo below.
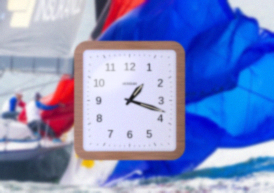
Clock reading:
**1:18**
